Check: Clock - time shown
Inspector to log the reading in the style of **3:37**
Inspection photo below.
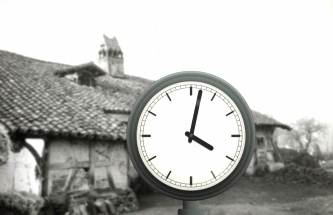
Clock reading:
**4:02**
